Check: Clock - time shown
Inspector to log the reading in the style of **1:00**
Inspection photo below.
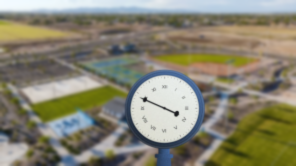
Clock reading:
**3:49**
